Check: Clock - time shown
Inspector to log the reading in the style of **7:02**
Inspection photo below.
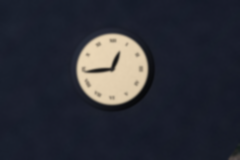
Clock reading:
**12:44**
